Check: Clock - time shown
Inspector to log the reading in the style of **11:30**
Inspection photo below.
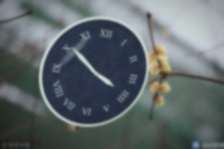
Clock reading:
**3:51**
